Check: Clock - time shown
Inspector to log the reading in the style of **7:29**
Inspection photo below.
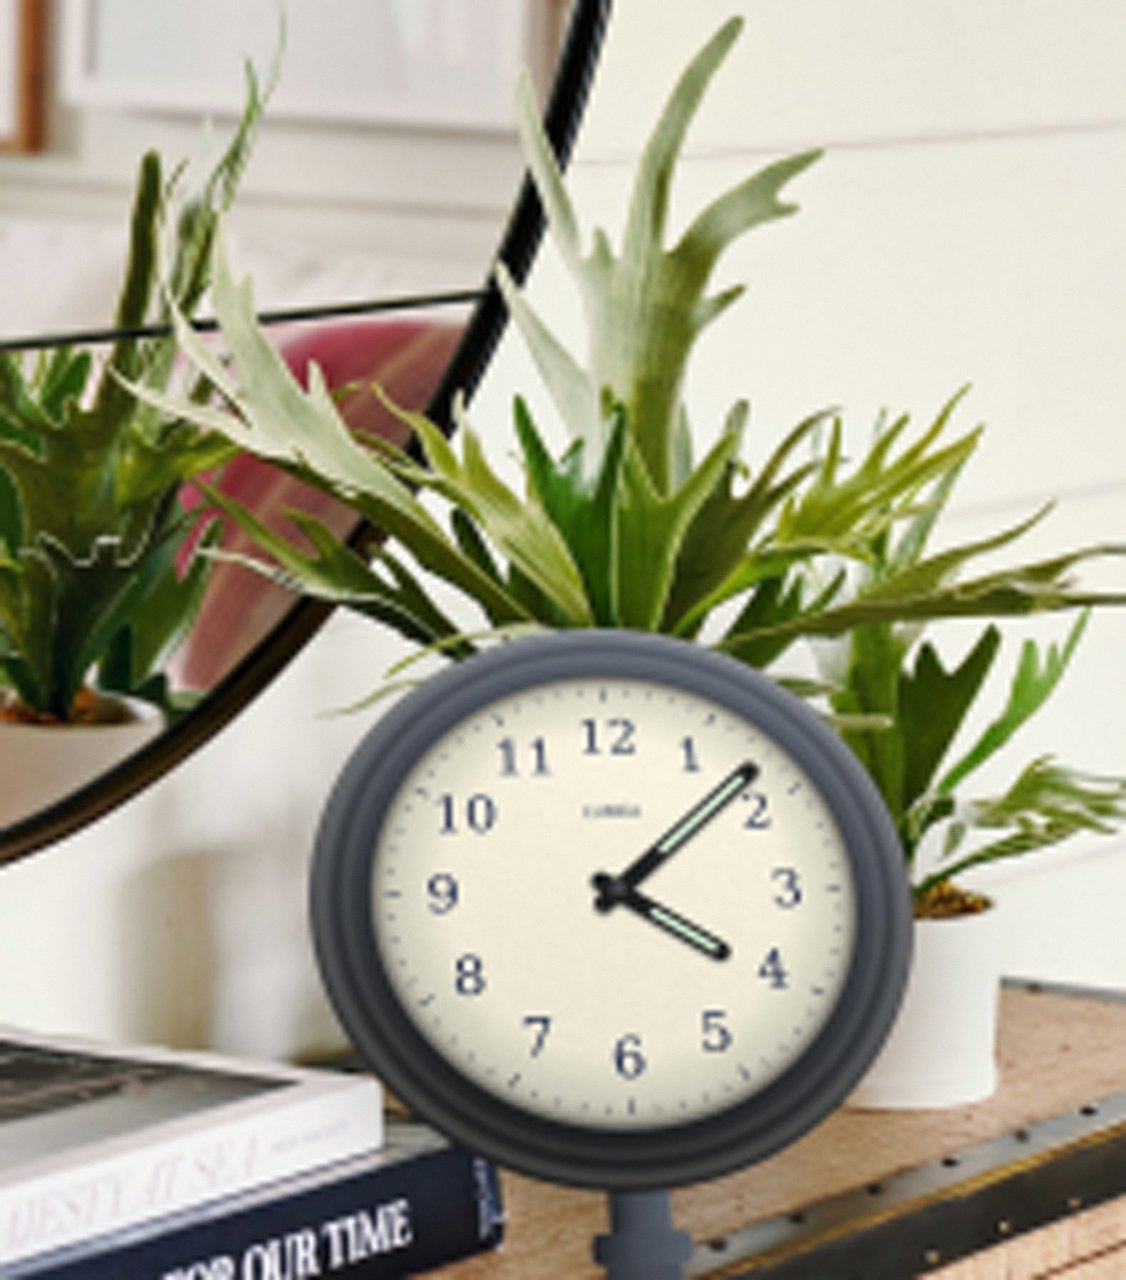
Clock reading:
**4:08**
